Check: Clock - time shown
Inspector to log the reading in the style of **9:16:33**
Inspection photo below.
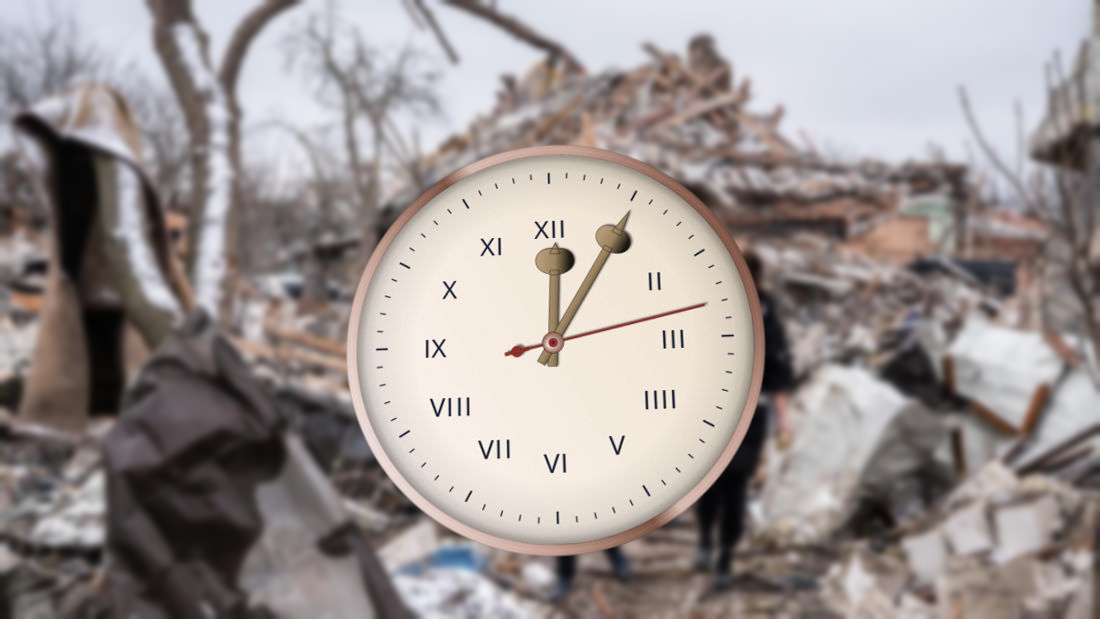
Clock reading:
**12:05:13**
